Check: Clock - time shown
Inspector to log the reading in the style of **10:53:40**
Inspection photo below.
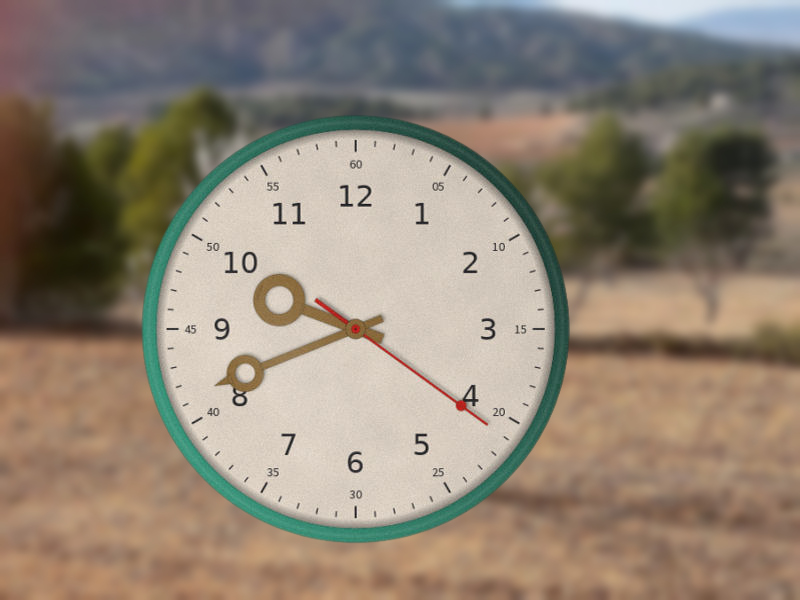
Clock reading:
**9:41:21**
